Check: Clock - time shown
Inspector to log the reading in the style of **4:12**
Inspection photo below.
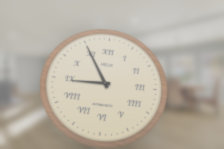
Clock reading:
**8:55**
